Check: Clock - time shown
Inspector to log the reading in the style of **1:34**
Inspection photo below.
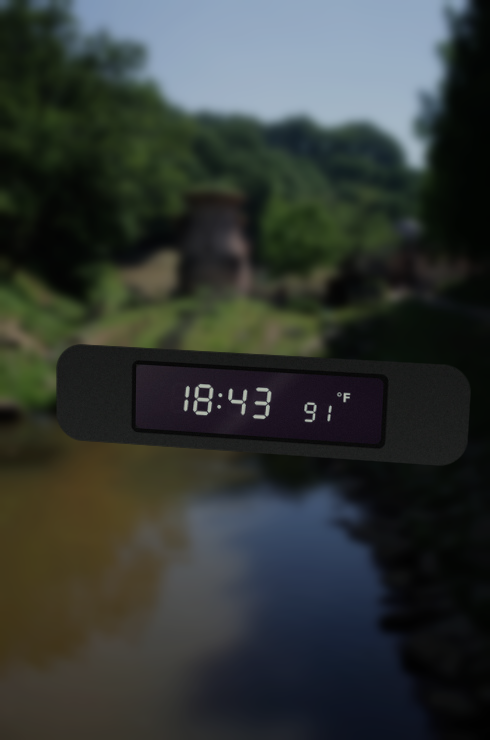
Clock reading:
**18:43**
